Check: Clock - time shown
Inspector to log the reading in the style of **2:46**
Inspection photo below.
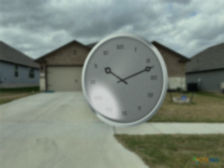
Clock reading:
**10:12**
